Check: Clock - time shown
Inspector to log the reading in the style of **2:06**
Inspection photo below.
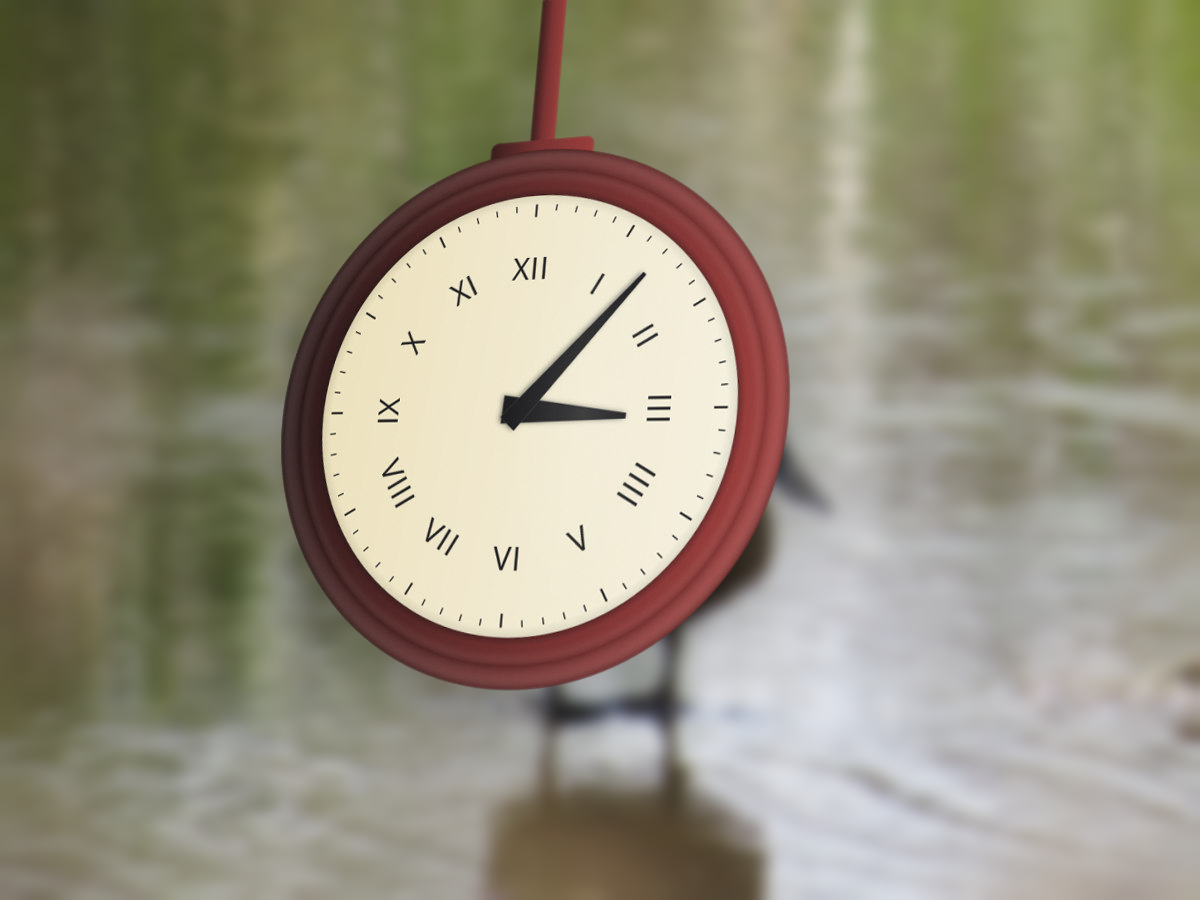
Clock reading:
**3:07**
